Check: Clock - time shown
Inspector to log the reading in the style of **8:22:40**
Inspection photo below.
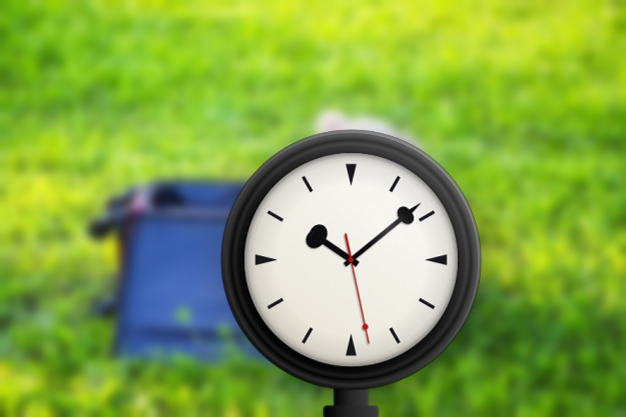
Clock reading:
**10:08:28**
